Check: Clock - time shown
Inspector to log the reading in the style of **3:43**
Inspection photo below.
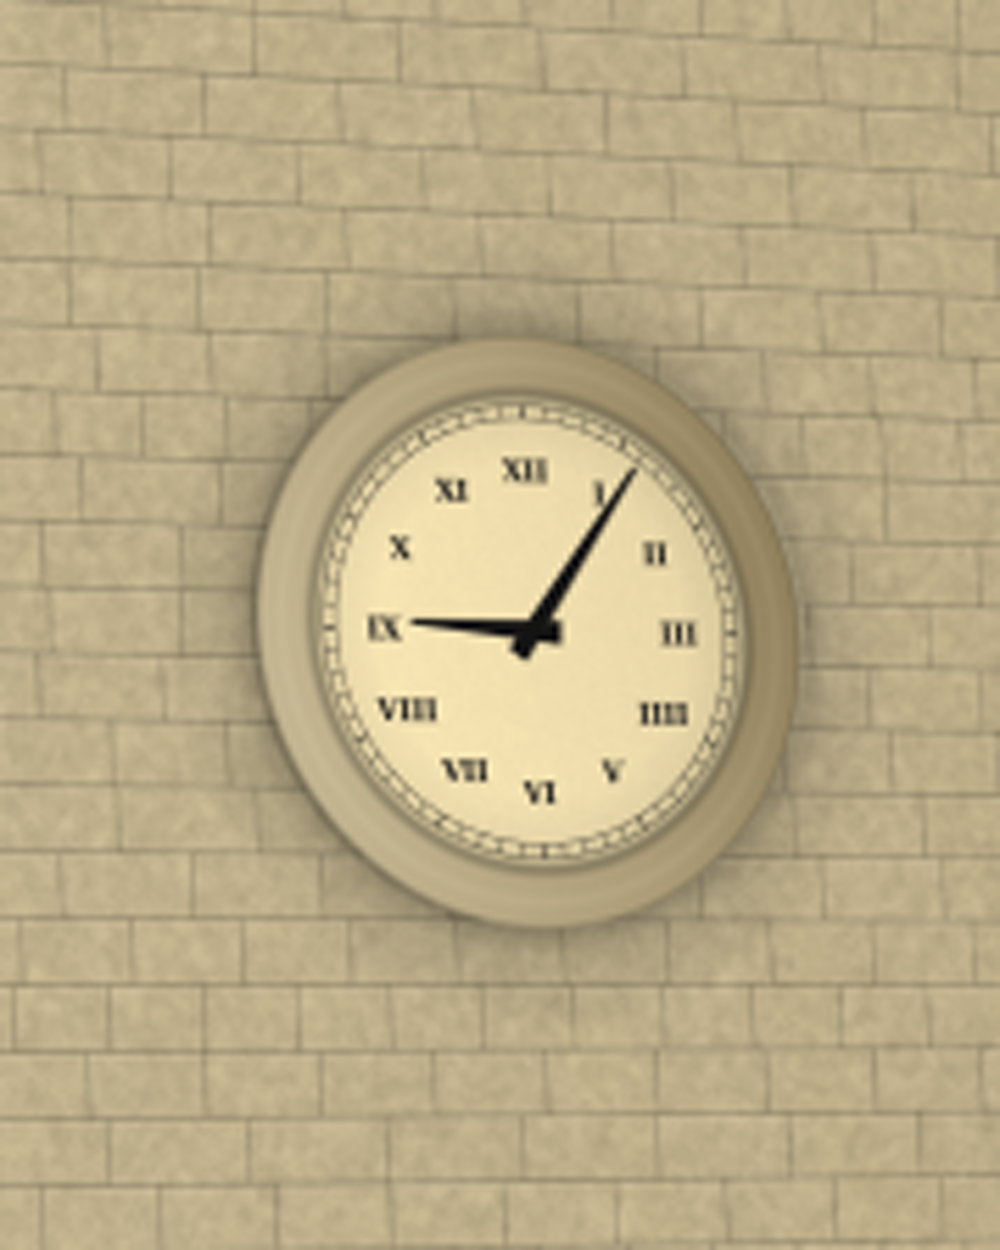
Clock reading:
**9:06**
